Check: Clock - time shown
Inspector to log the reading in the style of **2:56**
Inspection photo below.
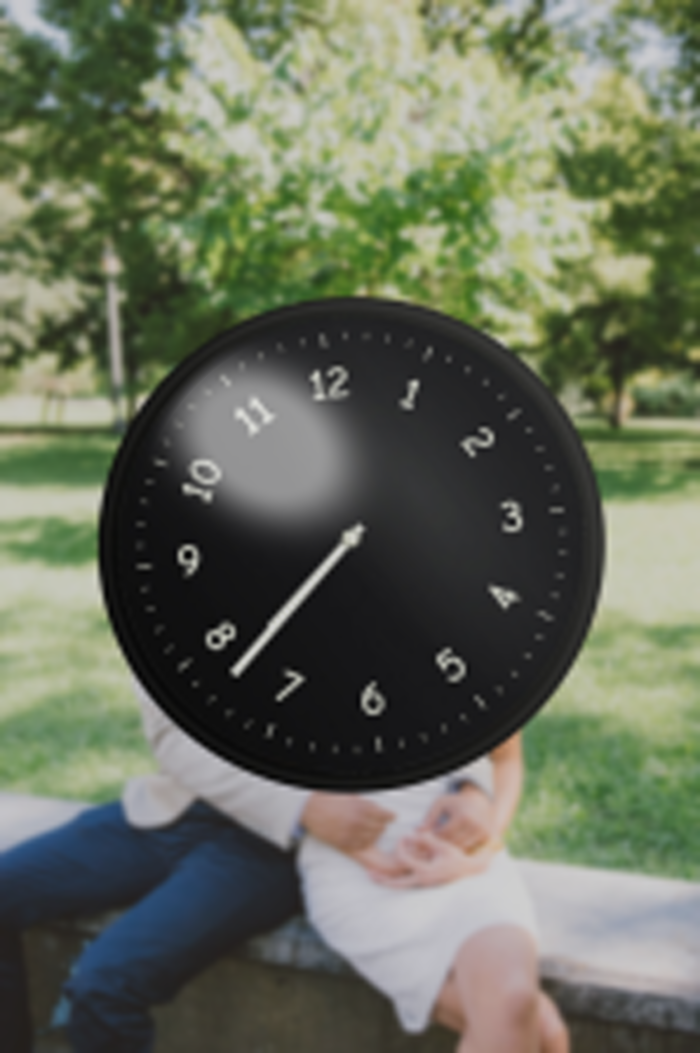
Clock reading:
**7:38**
